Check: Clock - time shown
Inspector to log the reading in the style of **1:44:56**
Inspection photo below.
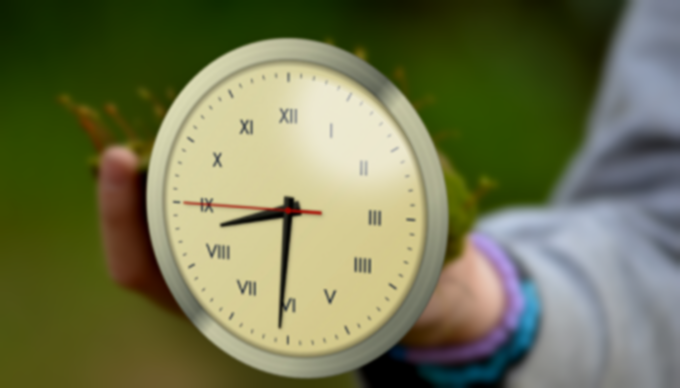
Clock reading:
**8:30:45**
